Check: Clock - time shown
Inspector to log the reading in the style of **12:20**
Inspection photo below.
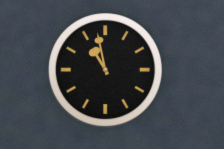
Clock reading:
**10:58**
